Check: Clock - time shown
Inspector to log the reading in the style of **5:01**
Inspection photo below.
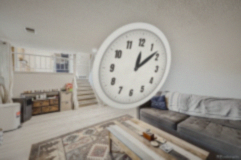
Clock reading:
**12:08**
